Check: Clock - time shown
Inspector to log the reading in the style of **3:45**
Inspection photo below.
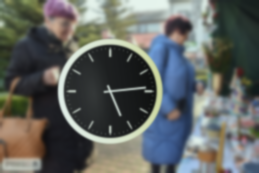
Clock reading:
**5:14**
